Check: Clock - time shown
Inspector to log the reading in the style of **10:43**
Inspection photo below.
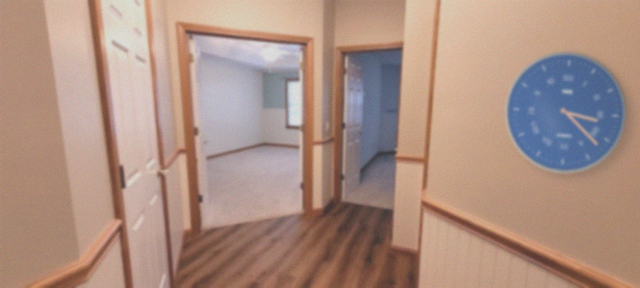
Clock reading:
**3:22**
